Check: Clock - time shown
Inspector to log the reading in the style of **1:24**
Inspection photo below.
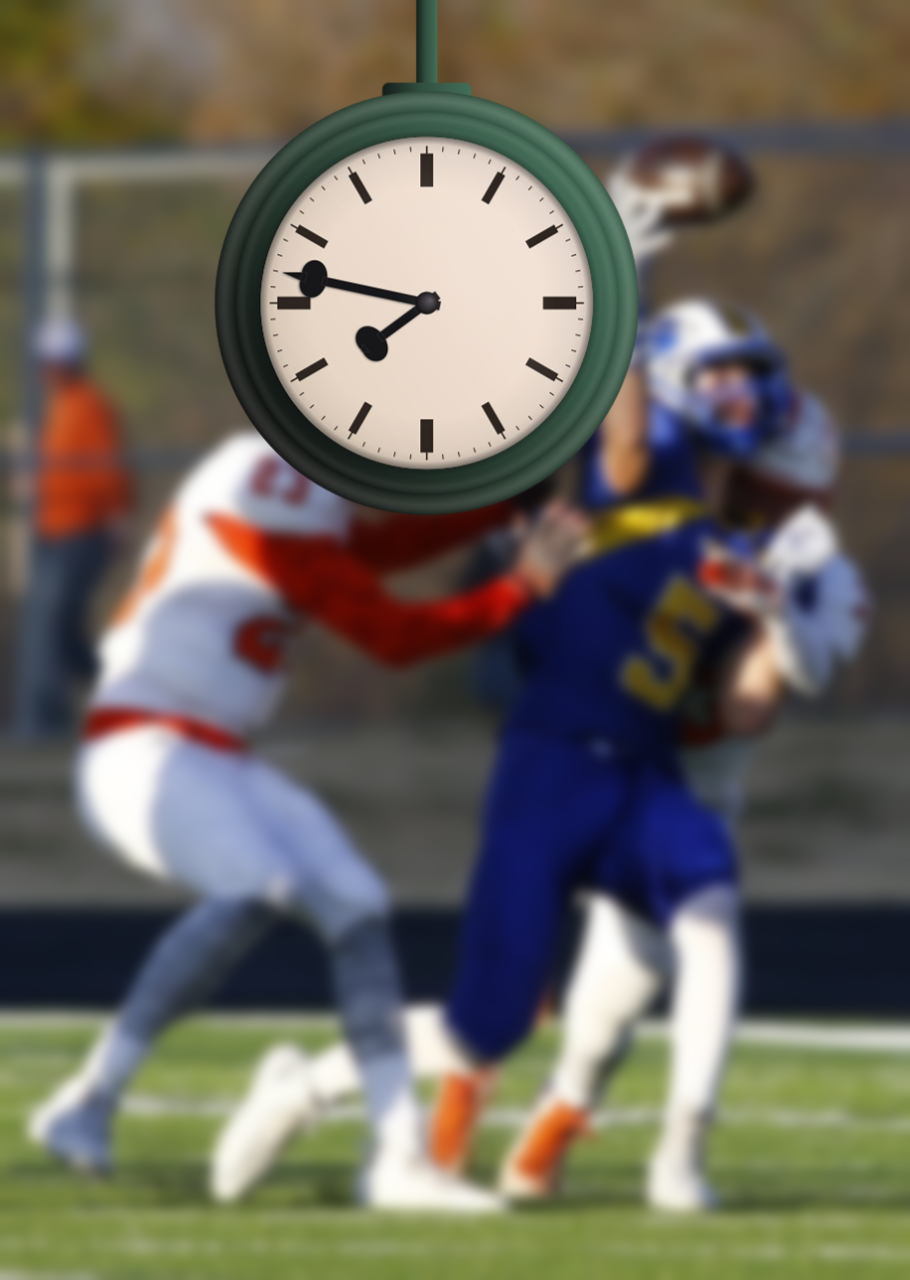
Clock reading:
**7:47**
